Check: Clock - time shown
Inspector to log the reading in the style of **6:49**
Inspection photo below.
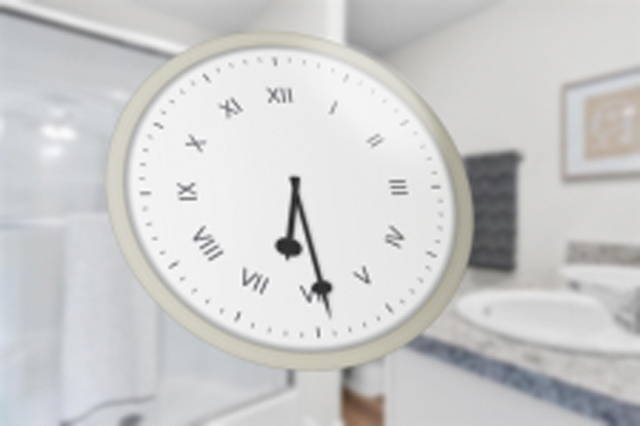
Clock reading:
**6:29**
